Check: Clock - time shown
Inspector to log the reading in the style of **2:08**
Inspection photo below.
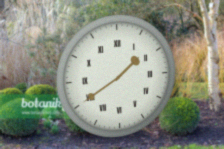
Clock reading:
**1:40**
